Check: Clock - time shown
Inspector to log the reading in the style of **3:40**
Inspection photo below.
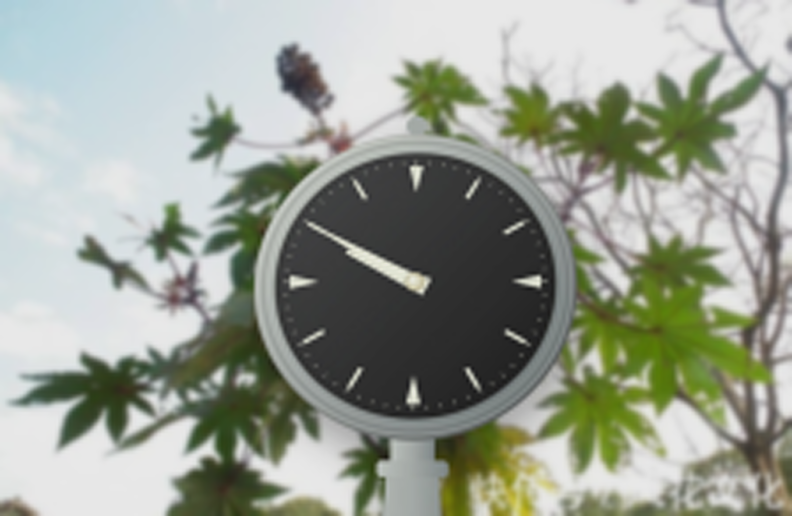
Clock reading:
**9:50**
